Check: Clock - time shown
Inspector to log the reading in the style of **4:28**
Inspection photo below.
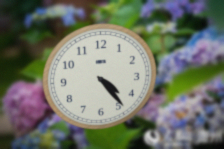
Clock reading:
**4:24**
